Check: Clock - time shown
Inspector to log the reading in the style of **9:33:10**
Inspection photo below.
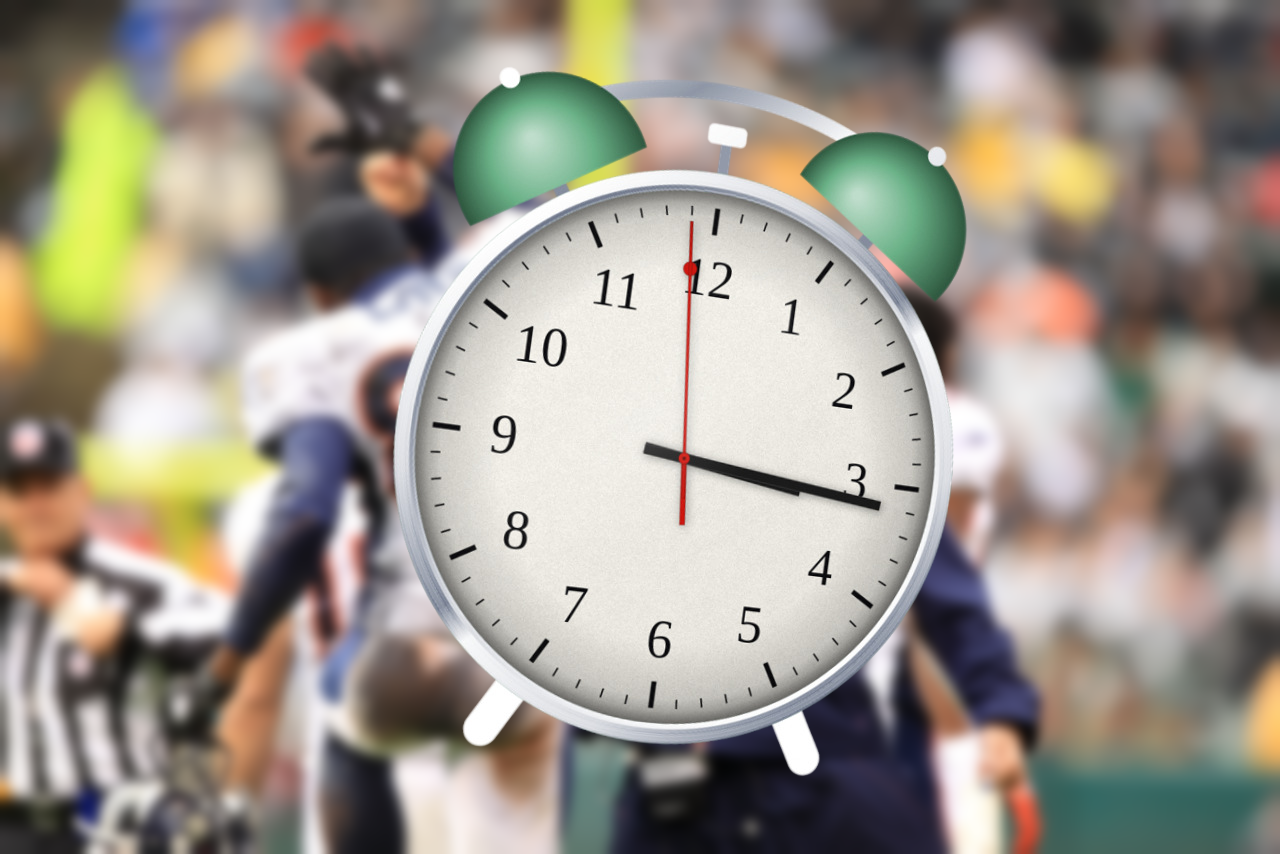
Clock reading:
**3:15:59**
